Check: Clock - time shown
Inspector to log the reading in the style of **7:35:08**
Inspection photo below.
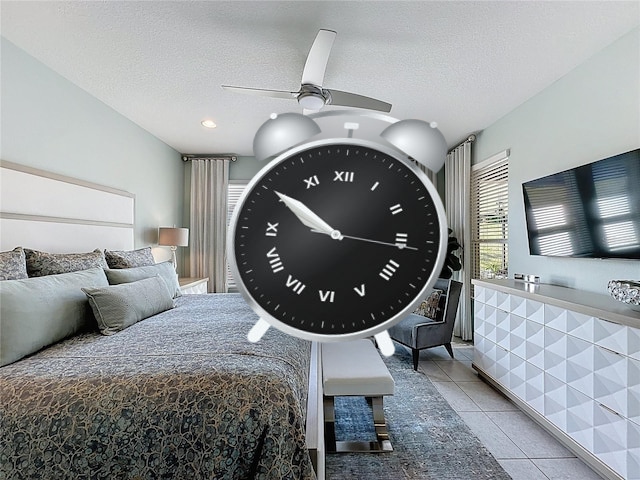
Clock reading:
**9:50:16**
